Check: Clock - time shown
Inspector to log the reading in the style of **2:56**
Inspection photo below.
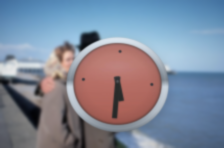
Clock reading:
**5:30**
